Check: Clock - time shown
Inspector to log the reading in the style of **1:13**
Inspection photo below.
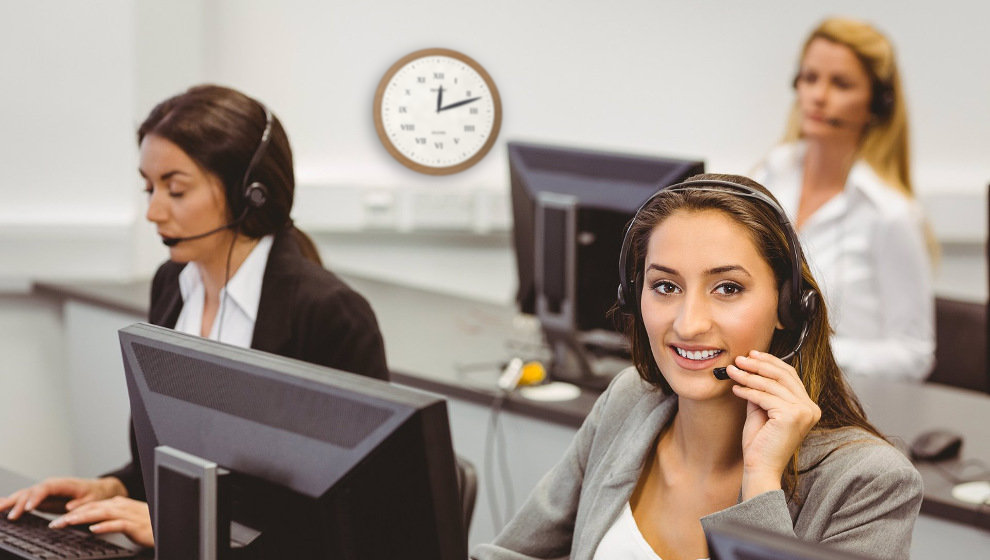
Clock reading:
**12:12**
